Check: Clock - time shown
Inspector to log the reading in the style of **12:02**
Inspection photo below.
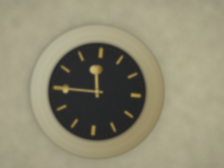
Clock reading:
**11:45**
